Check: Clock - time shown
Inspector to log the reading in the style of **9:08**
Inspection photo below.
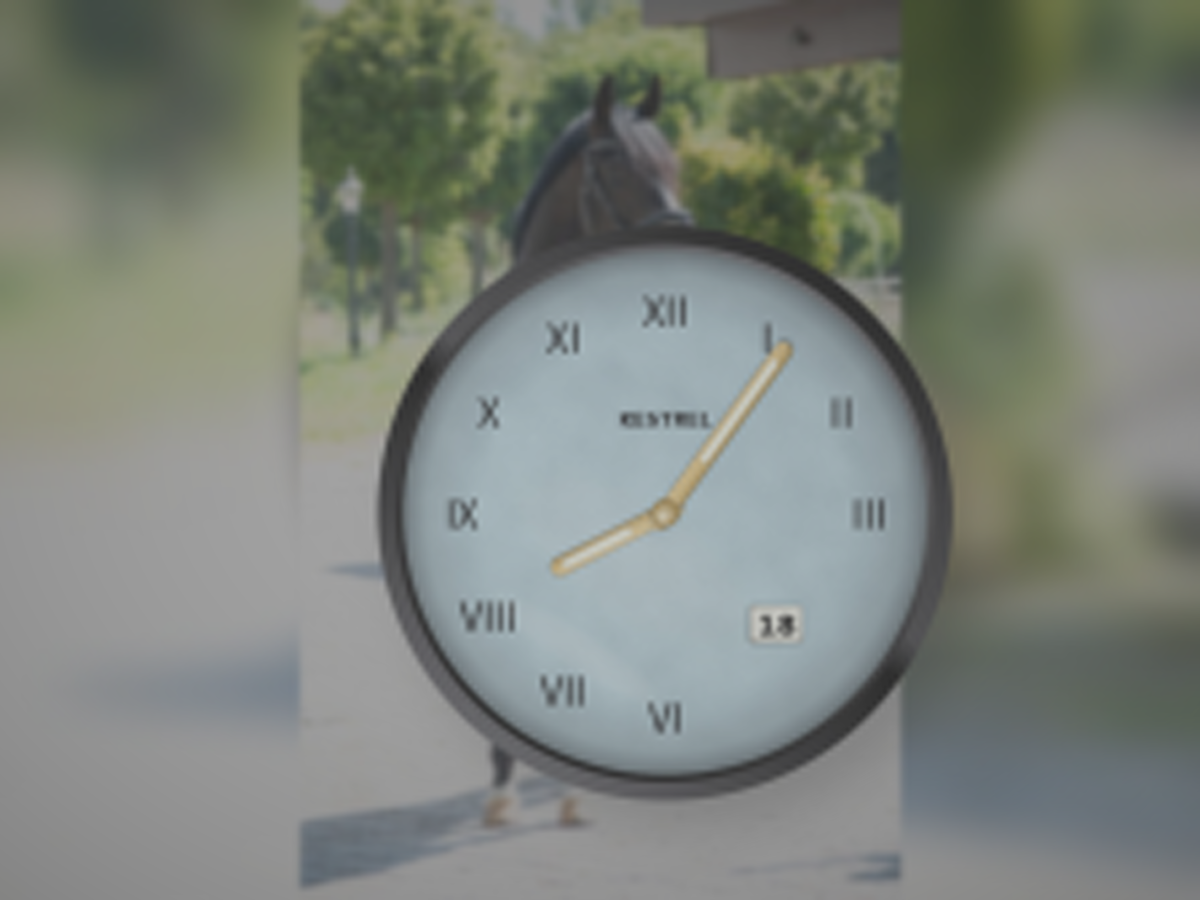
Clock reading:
**8:06**
